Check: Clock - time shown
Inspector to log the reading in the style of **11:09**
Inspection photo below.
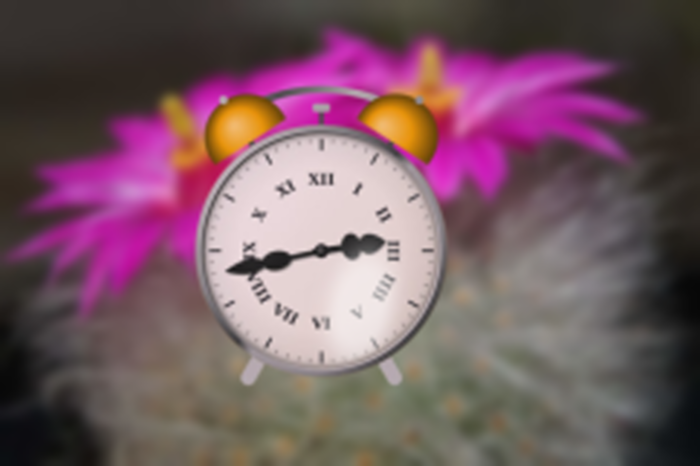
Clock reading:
**2:43**
